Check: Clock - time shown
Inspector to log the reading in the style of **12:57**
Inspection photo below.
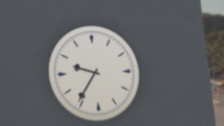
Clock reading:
**9:36**
